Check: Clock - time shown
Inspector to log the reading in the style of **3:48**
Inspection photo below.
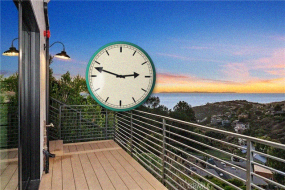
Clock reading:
**2:48**
